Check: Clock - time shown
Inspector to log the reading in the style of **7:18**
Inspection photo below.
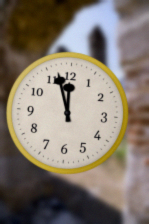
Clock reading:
**11:57**
